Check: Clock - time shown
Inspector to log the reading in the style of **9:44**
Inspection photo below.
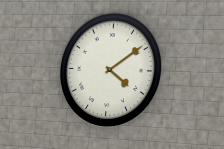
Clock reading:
**4:09**
